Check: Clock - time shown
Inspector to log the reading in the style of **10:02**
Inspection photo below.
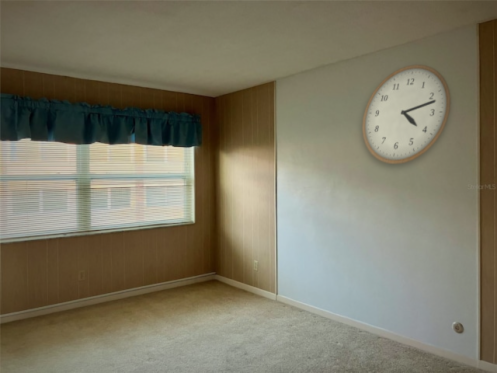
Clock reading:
**4:12**
